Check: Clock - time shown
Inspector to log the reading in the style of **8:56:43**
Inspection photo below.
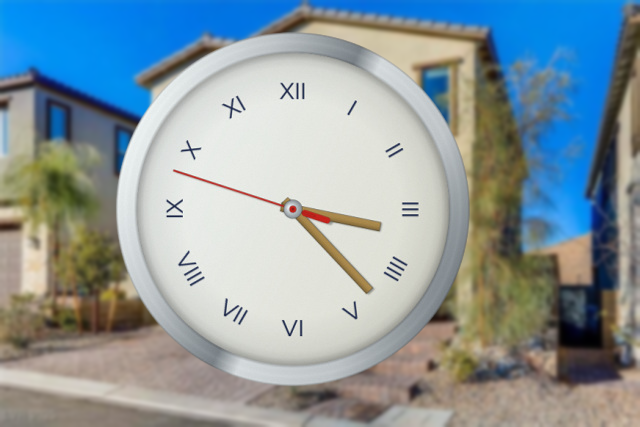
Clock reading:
**3:22:48**
